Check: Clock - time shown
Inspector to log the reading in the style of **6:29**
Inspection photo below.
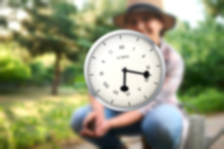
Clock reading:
**6:18**
